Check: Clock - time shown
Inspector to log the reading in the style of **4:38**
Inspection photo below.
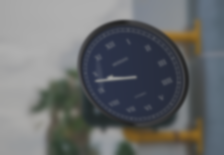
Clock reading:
**9:48**
